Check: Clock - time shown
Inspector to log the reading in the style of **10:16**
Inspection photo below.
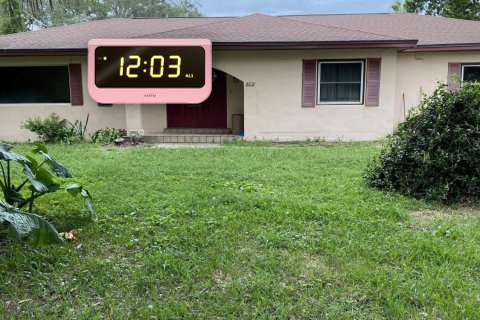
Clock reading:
**12:03**
